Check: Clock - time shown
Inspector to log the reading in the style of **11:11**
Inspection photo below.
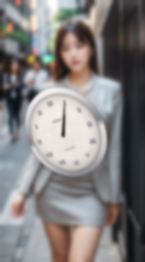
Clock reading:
**1:05**
